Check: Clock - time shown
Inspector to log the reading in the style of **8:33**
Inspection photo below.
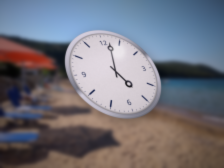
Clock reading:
**5:02**
